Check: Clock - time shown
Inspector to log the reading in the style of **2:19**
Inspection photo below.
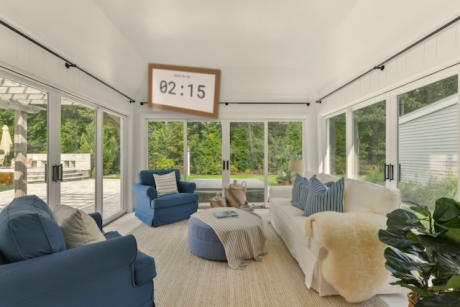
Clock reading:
**2:15**
